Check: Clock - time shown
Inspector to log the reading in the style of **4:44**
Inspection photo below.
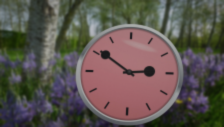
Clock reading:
**2:51**
